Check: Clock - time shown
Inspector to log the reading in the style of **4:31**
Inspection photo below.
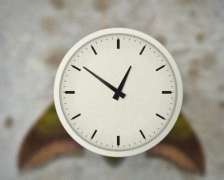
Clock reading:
**12:51**
